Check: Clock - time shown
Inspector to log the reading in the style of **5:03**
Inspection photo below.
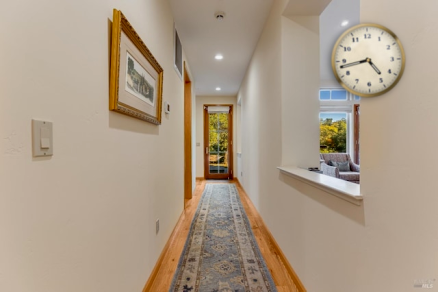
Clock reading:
**4:43**
